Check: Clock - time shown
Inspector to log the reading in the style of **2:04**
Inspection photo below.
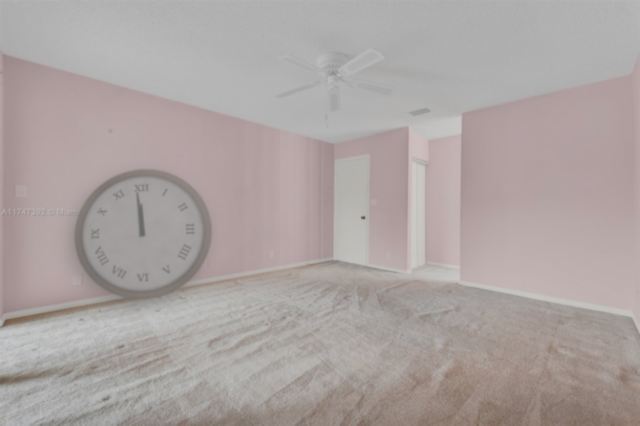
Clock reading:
**11:59**
